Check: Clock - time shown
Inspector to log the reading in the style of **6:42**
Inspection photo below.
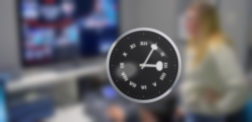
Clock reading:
**3:05**
